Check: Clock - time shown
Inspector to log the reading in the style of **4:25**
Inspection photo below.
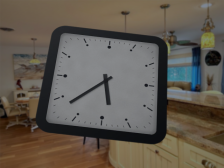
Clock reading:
**5:38**
